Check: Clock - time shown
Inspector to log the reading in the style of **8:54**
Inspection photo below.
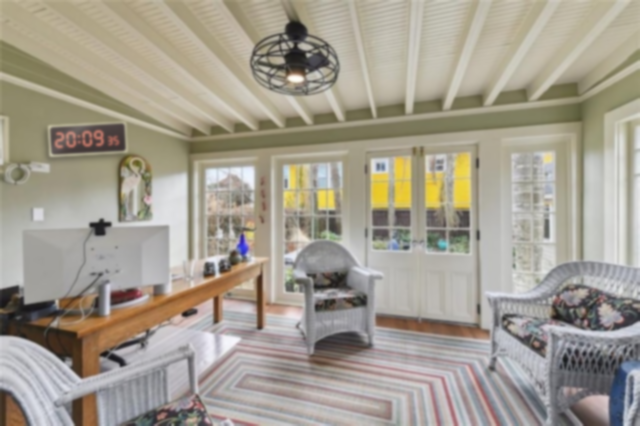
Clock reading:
**20:09**
